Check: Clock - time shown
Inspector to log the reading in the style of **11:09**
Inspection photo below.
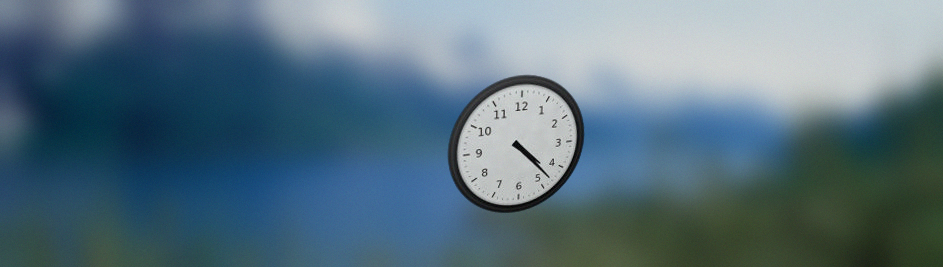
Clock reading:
**4:23**
